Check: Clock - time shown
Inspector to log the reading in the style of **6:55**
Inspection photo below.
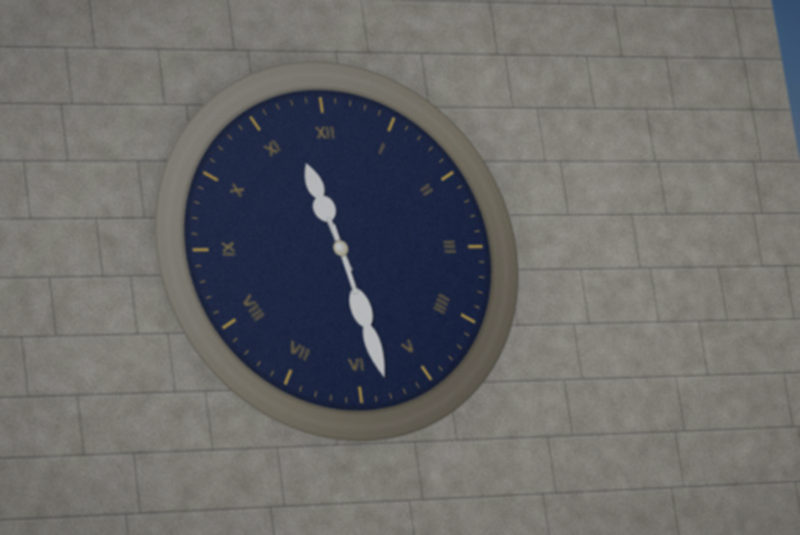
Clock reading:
**11:28**
